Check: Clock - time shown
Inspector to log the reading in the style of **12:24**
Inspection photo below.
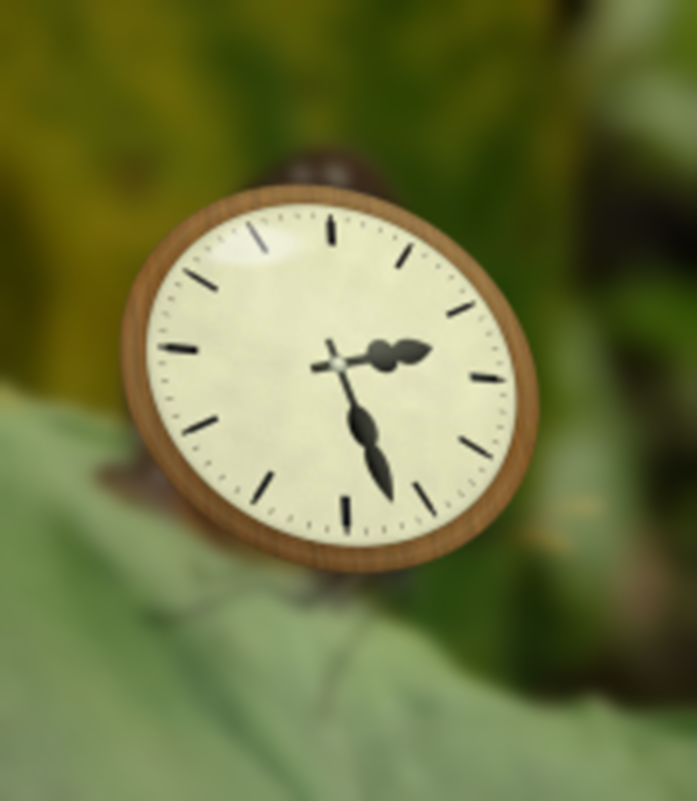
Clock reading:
**2:27**
